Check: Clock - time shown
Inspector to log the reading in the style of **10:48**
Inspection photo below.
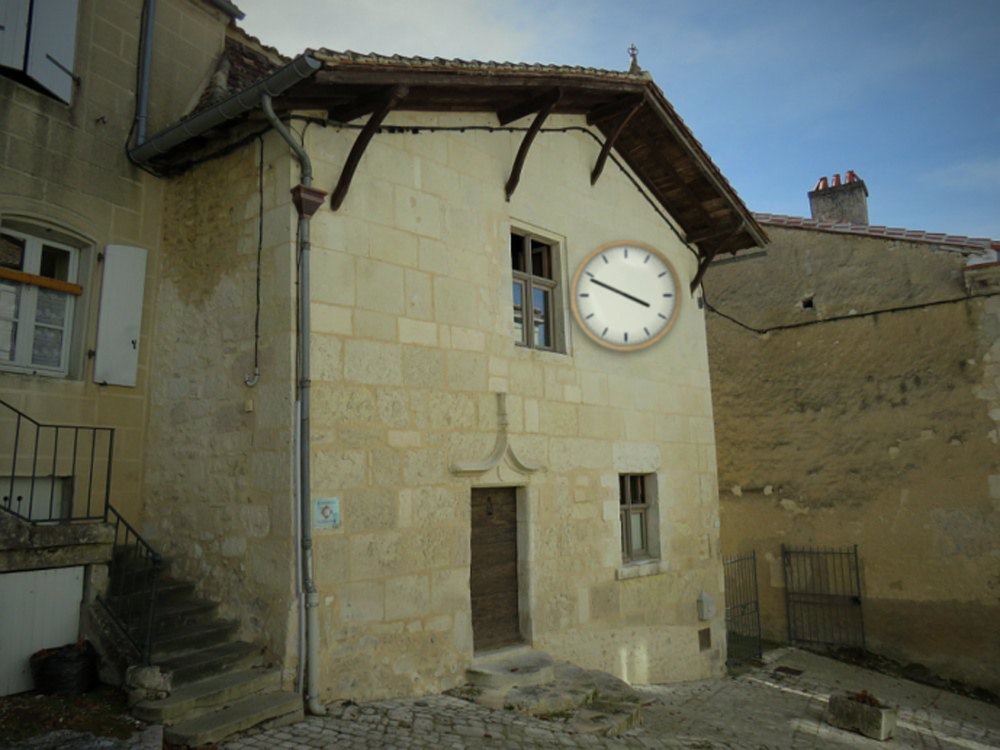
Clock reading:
**3:49**
